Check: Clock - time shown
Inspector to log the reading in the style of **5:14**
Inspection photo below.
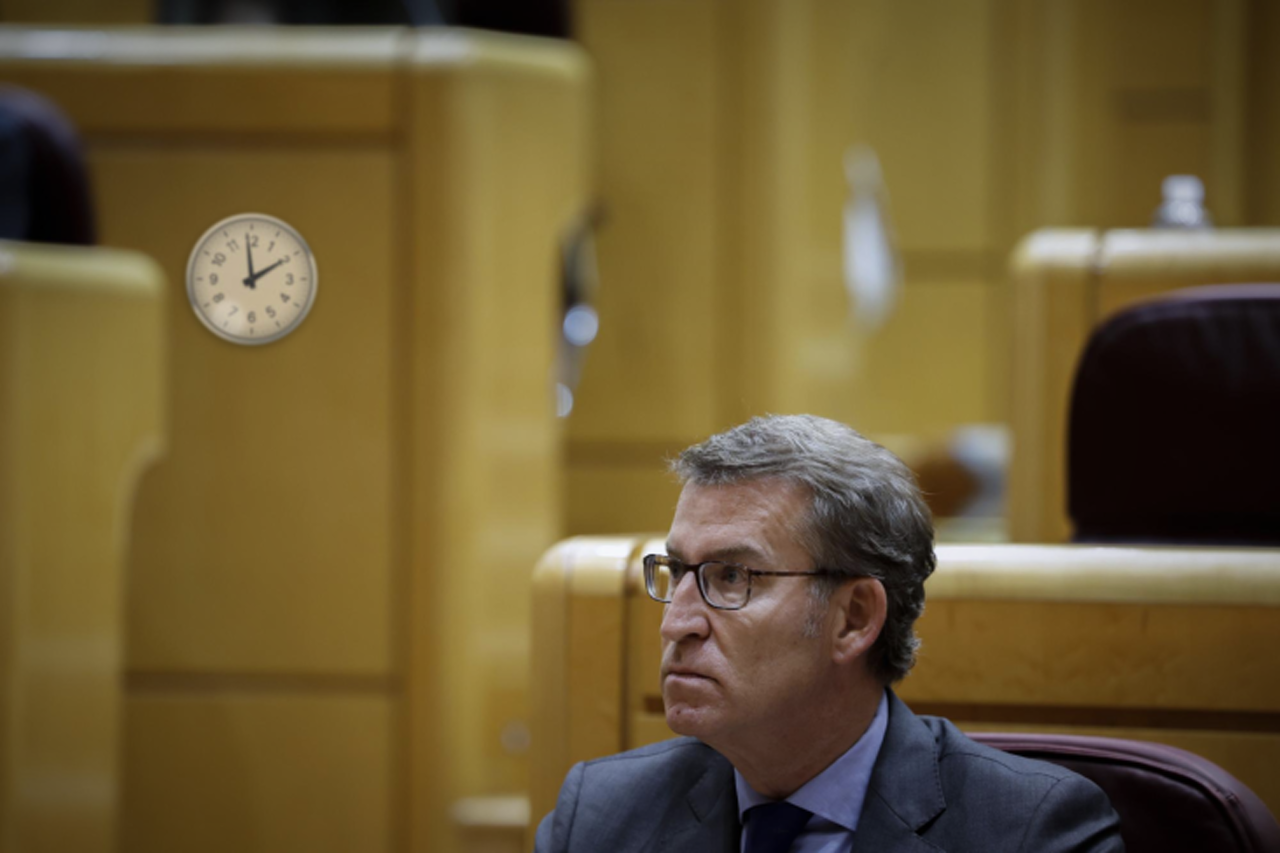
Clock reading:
**1:59**
